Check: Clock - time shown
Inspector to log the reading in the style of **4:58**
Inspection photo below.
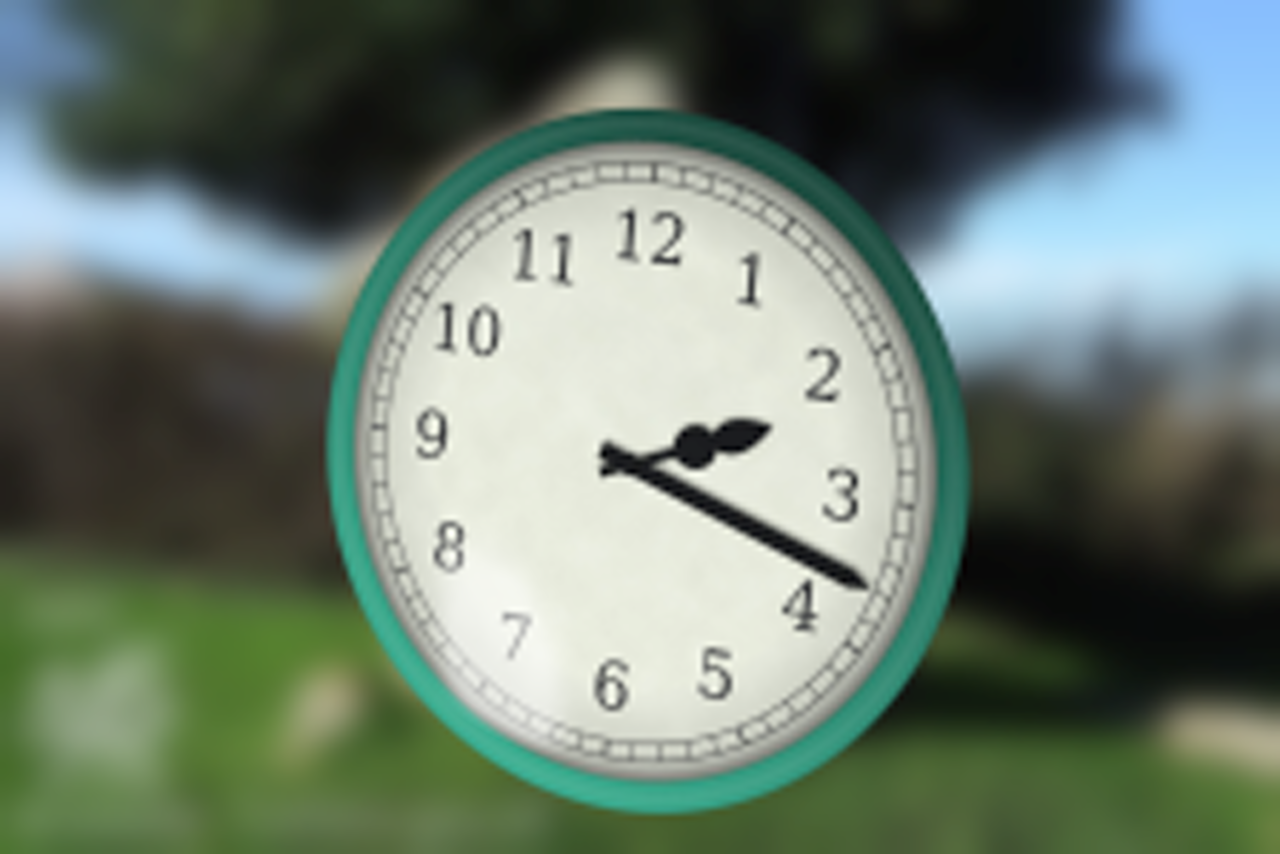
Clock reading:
**2:18**
